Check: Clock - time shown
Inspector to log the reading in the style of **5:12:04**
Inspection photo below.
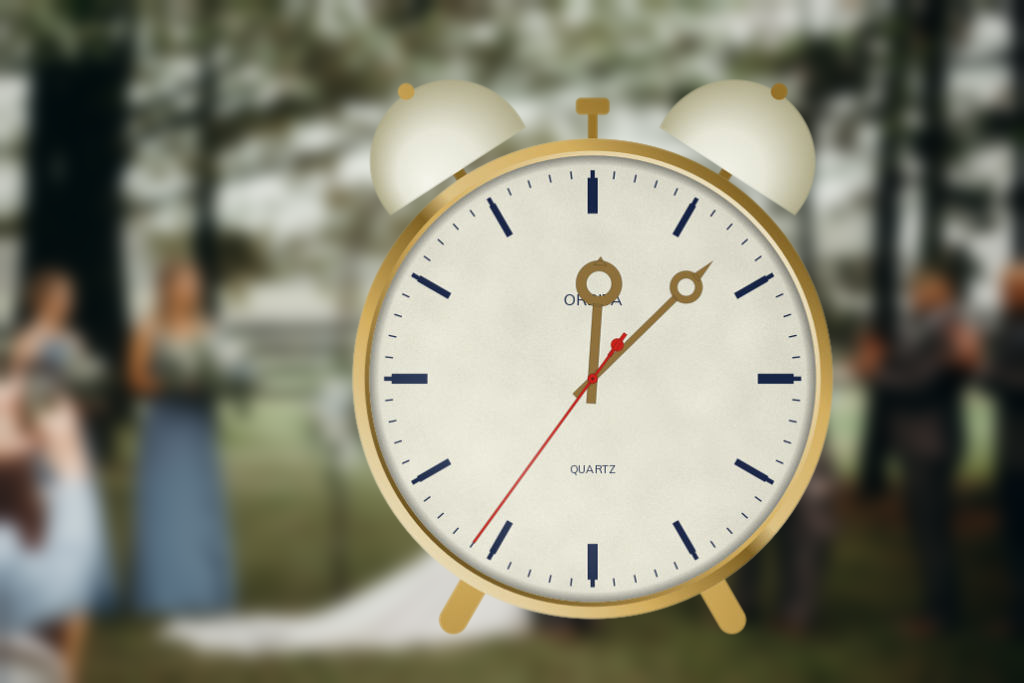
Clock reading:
**12:07:36**
